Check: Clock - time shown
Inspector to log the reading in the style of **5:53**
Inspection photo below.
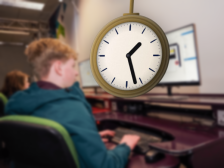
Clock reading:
**1:27**
